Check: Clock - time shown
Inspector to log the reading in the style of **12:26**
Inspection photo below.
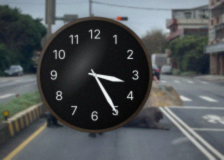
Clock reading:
**3:25**
